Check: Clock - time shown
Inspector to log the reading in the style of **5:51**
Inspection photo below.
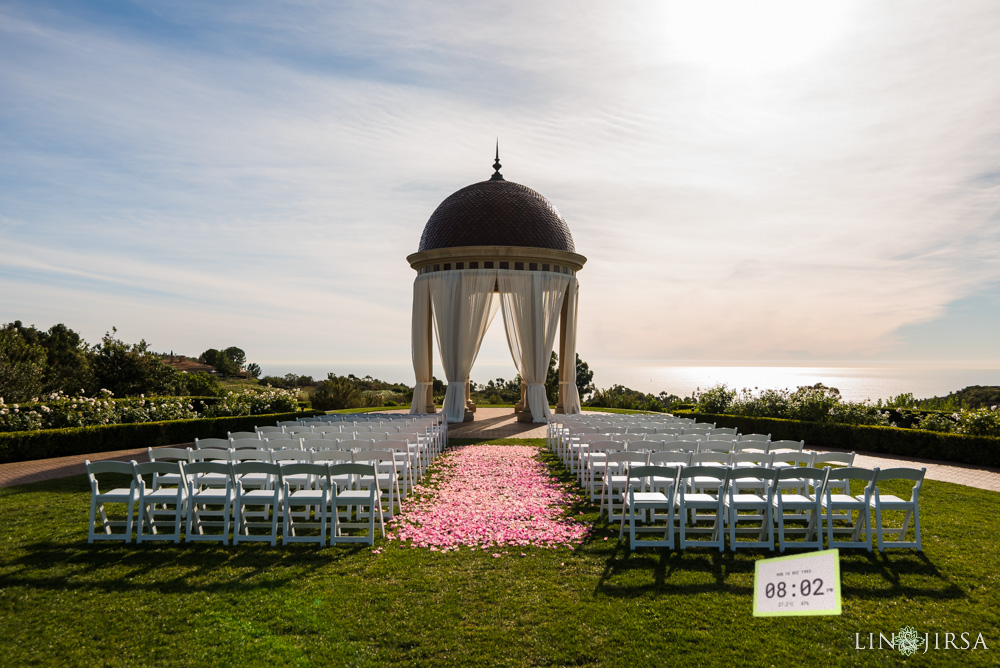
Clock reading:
**8:02**
